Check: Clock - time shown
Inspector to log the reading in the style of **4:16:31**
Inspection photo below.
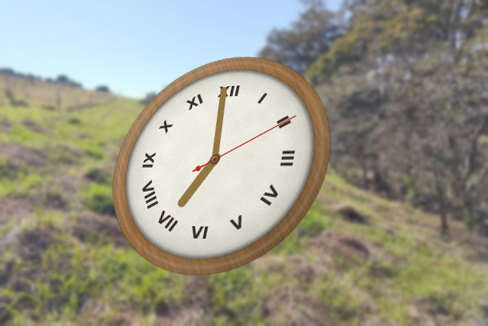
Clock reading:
**6:59:10**
